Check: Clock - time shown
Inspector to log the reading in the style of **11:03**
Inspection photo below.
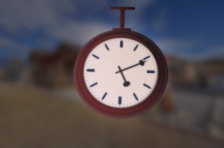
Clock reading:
**5:11**
